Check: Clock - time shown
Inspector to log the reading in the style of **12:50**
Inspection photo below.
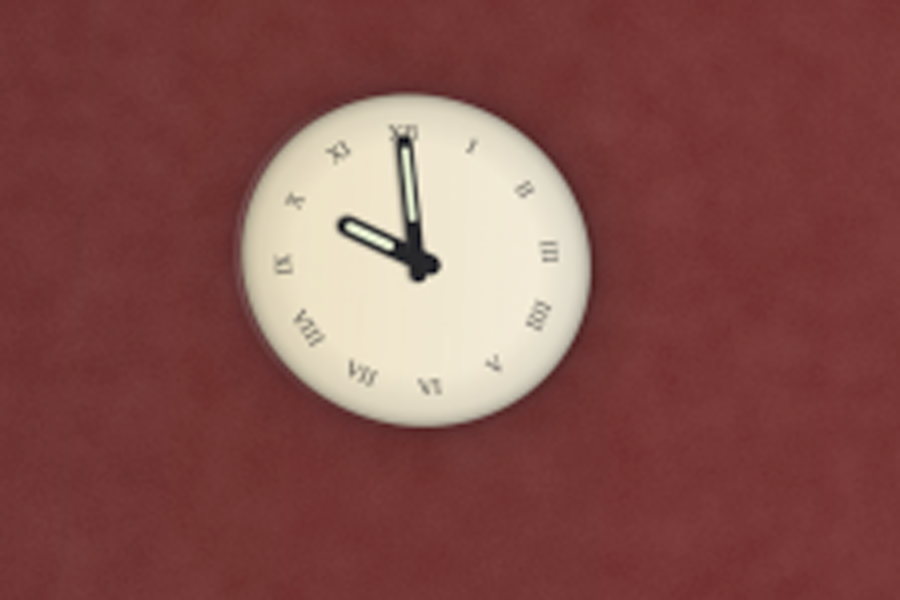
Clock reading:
**10:00**
